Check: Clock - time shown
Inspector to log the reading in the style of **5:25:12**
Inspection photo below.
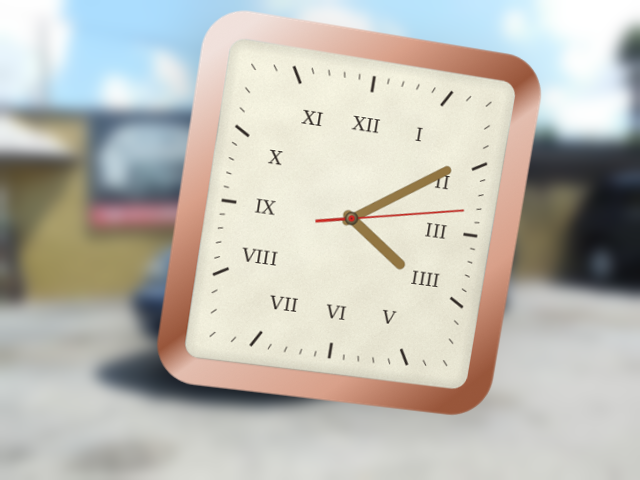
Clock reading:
**4:09:13**
